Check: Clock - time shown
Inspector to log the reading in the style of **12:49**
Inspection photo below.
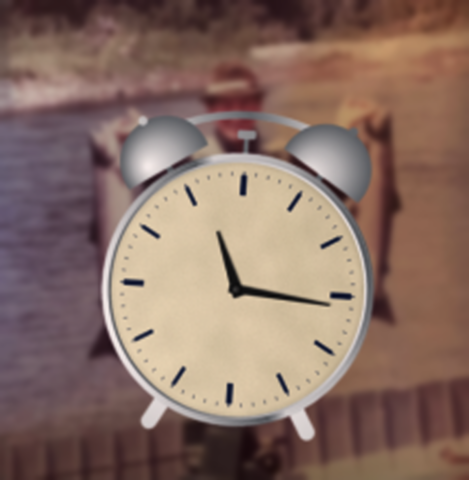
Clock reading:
**11:16**
